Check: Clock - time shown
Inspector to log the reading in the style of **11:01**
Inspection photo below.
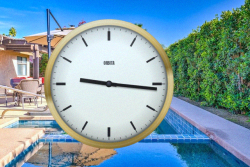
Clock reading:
**9:16**
